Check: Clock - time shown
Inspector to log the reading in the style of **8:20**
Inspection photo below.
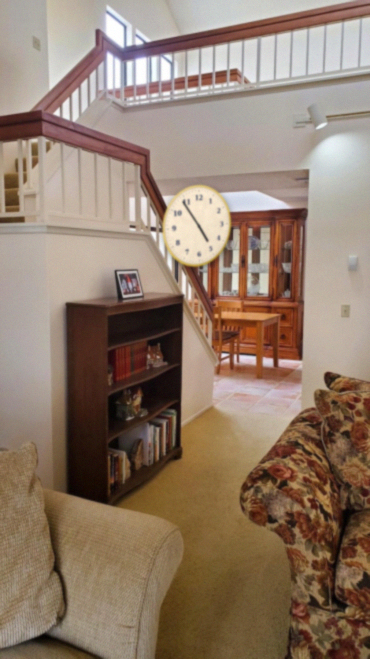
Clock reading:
**4:54**
